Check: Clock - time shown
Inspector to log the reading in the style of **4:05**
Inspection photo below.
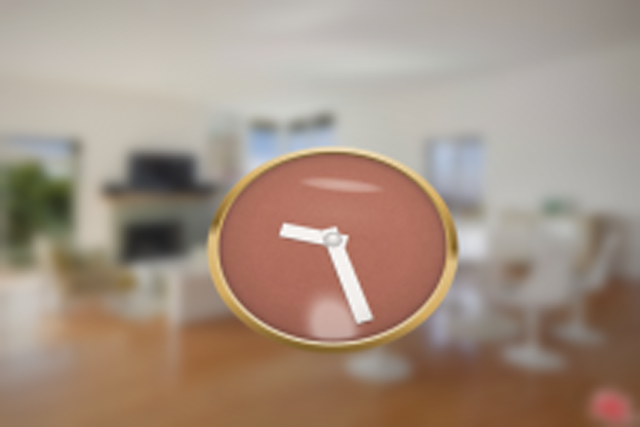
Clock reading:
**9:27**
